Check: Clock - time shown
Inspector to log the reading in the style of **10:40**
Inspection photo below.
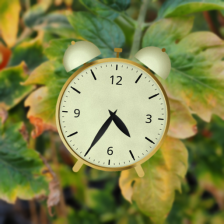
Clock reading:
**4:35**
